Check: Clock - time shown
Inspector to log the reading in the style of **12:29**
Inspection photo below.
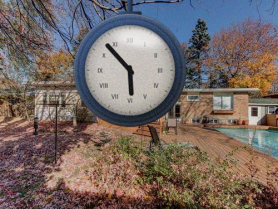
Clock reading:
**5:53**
